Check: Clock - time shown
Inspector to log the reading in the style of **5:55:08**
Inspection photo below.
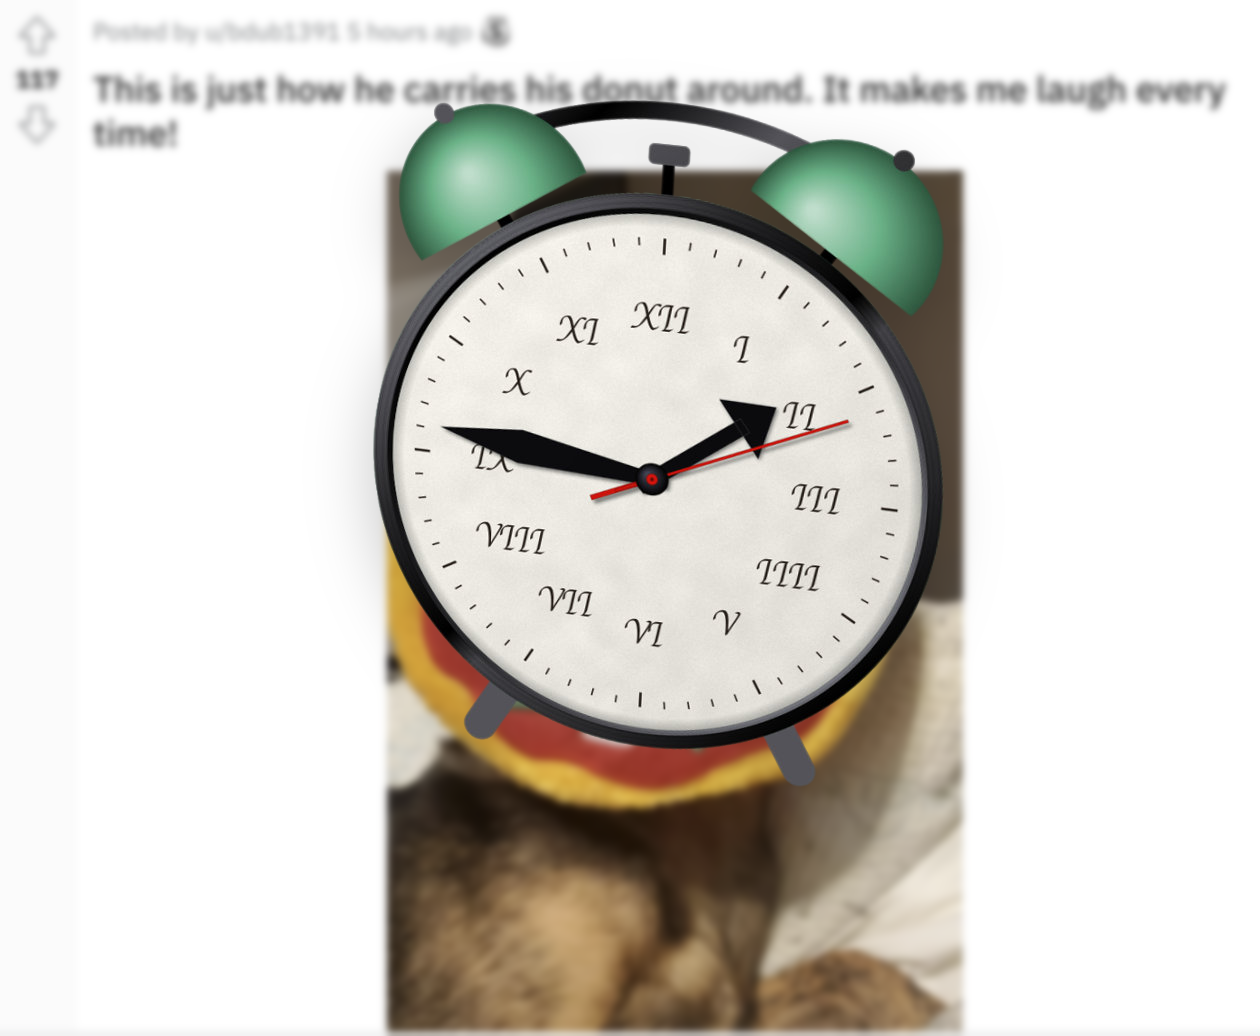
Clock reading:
**1:46:11**
